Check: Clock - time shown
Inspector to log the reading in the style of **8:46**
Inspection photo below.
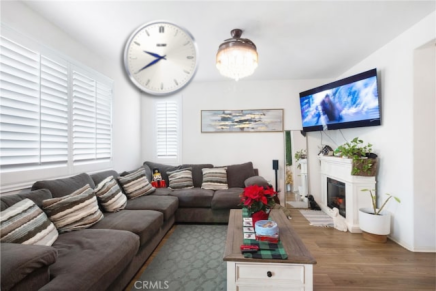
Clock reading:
**9:40**
